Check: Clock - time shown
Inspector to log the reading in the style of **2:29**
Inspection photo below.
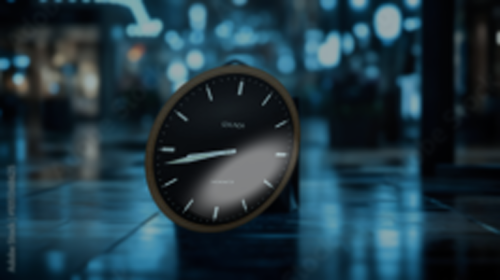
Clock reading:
**8:43**
